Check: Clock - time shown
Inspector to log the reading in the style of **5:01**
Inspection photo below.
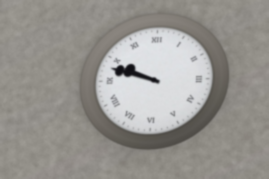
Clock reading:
**9:48**
